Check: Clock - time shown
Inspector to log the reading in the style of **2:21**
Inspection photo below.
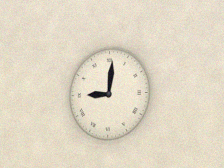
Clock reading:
**9:01**
